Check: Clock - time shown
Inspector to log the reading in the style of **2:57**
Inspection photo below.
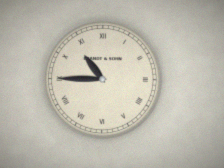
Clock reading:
**10:45**
